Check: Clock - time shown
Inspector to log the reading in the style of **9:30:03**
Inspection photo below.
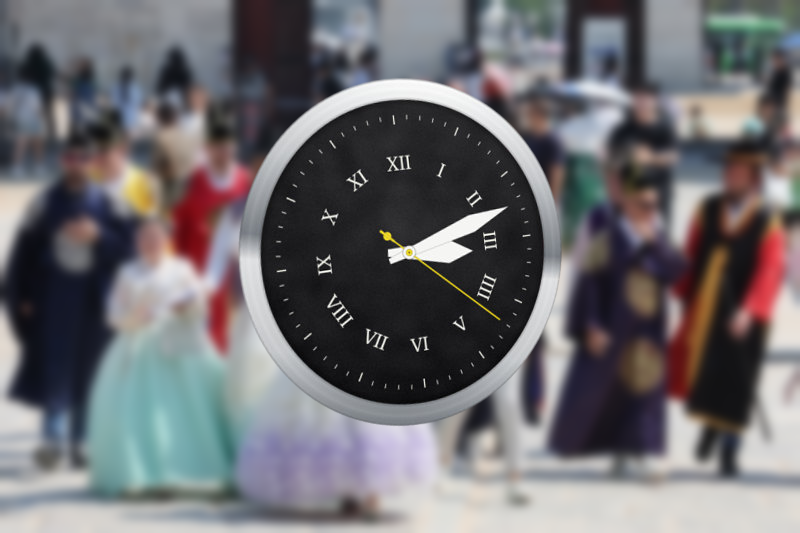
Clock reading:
**3:12:22**
